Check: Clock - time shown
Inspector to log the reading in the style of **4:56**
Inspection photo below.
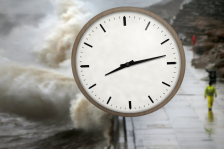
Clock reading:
**8:13**
